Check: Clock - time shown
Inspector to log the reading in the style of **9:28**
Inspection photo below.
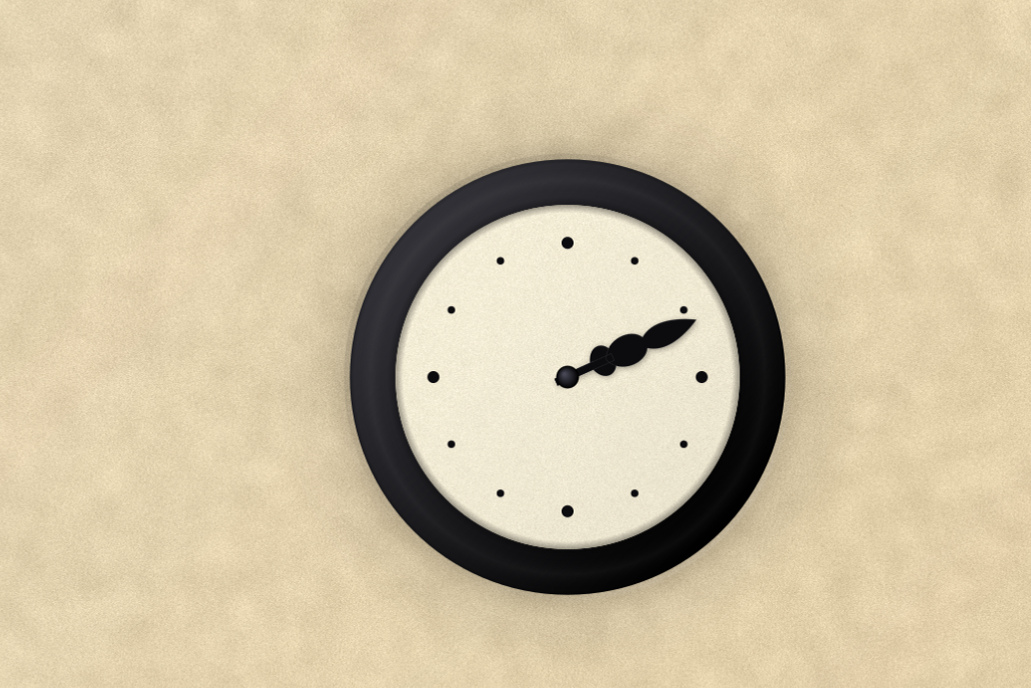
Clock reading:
**2:11**
